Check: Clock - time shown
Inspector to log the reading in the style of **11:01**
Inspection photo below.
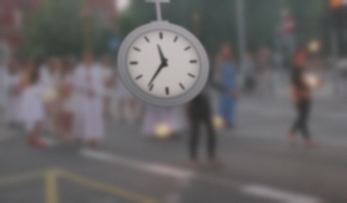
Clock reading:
**11:36**
